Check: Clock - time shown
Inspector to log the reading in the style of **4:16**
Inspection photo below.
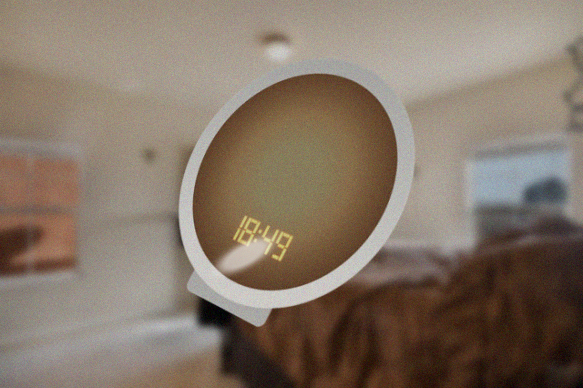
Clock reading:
**18:49**
